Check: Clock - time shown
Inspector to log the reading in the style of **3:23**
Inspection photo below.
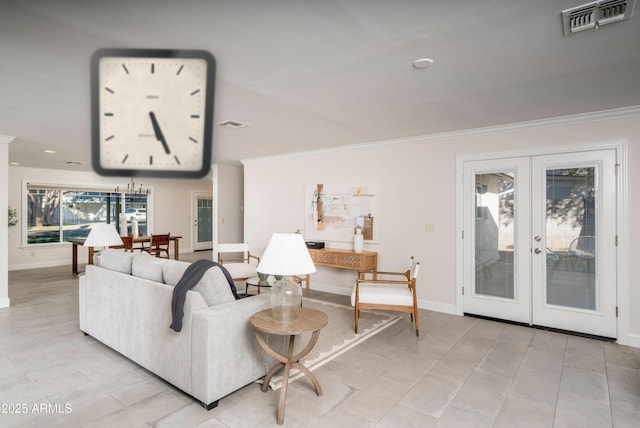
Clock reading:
**5:26**
